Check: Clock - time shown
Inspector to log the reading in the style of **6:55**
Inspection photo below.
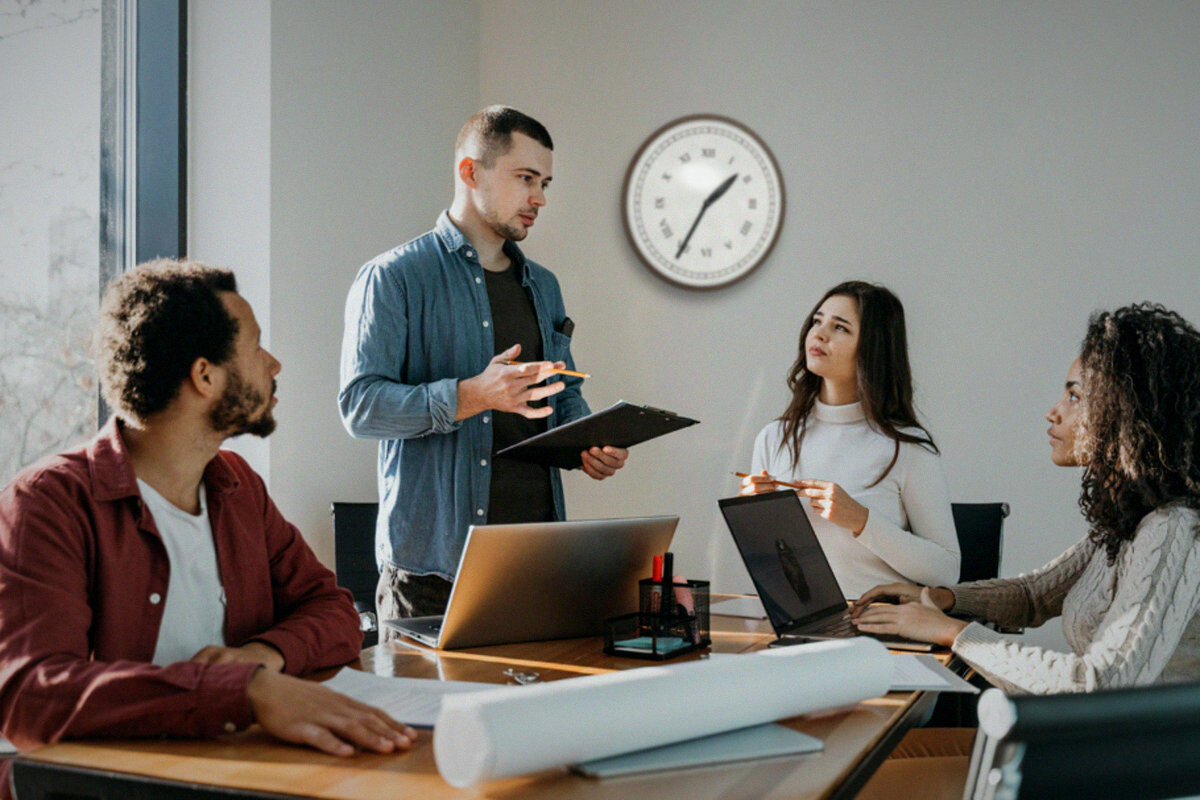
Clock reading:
**1:35**
